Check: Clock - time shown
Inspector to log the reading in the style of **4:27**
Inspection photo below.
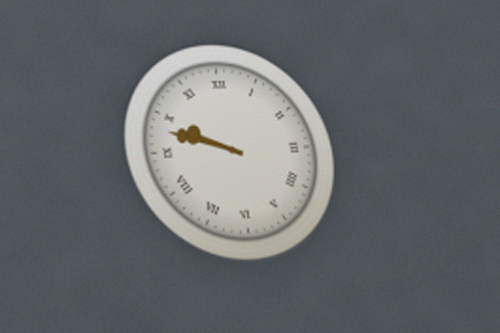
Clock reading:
**9:48**
